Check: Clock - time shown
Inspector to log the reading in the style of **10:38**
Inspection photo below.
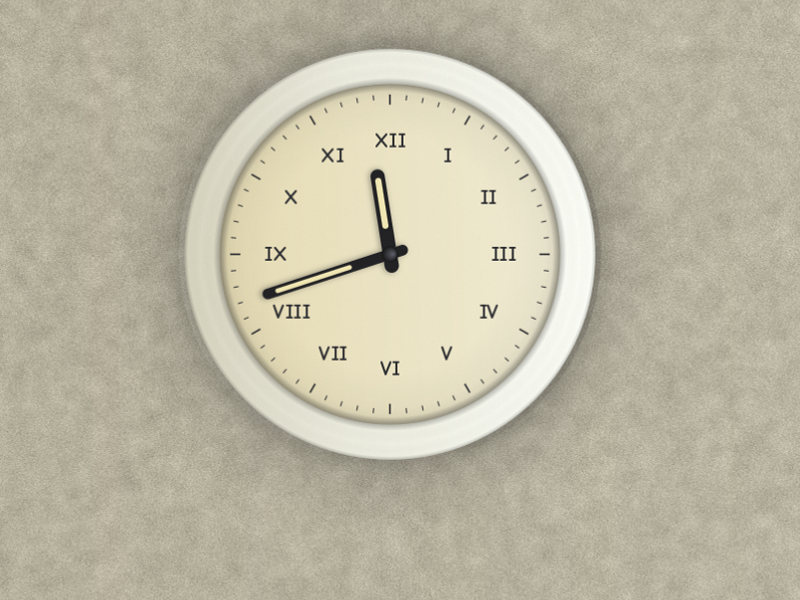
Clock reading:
**11:42**
